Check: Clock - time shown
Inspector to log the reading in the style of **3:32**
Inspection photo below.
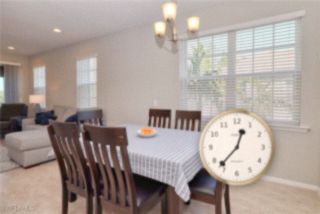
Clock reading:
**12:37**
